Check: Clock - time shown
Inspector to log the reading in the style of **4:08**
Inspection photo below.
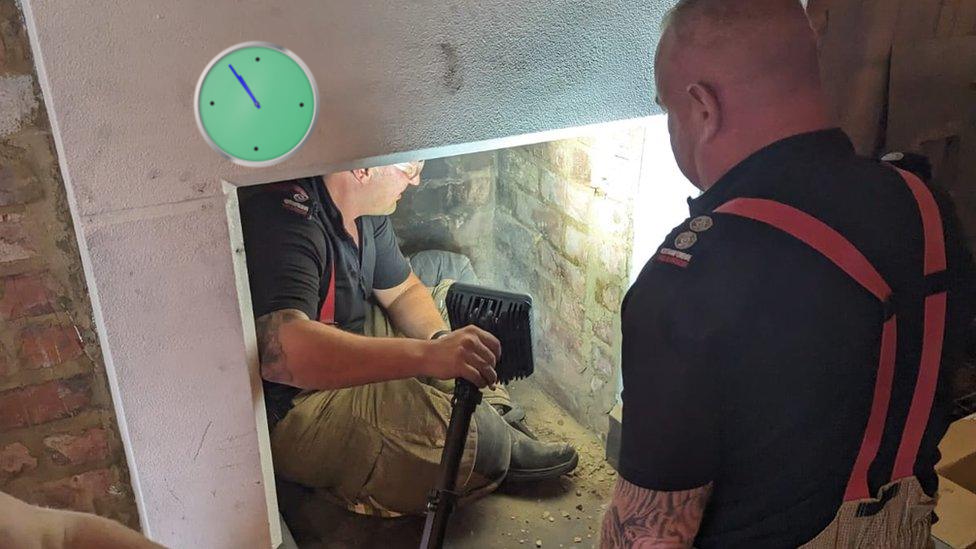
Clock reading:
**10:54**
